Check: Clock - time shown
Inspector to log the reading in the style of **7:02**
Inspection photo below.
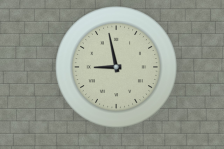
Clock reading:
**8:58**
